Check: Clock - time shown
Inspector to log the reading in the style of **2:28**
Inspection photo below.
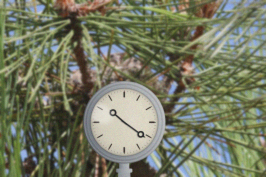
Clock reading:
**10:21**
